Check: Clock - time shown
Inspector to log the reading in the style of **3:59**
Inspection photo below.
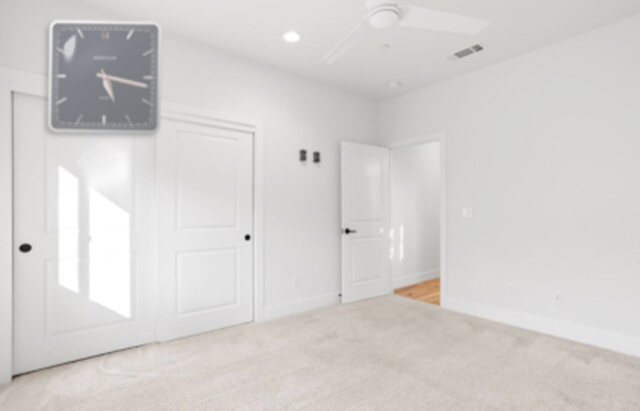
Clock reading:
**5:17**
